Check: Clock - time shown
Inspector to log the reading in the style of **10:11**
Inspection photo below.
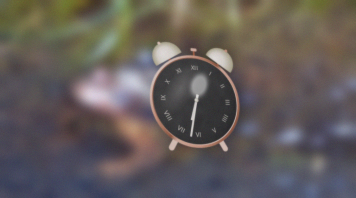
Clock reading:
**6:32**
